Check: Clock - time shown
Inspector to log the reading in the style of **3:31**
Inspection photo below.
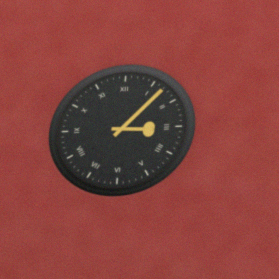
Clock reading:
**3:07**
